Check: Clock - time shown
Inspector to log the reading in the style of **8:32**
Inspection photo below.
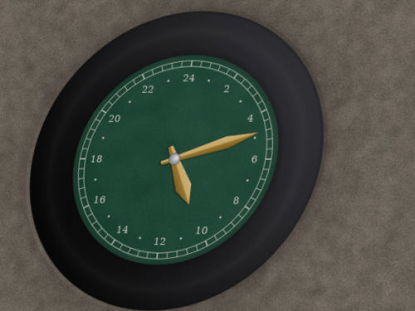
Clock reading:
**10:12**
